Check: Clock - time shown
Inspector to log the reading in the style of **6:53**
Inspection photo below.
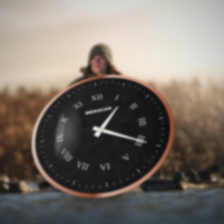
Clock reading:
**1:20**
